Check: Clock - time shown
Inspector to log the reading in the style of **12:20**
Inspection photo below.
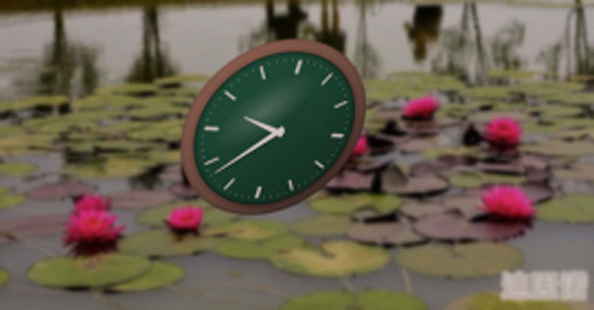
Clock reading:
**9:38**
